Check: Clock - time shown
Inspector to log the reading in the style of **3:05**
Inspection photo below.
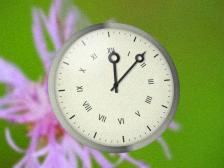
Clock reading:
**12:08**
